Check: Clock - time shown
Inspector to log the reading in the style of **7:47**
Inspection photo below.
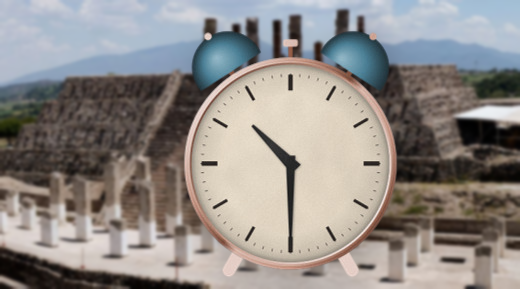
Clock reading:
**10:30**
